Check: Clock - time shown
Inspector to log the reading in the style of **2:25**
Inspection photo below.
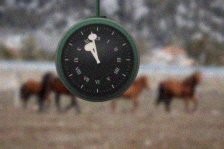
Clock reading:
**10:58**
